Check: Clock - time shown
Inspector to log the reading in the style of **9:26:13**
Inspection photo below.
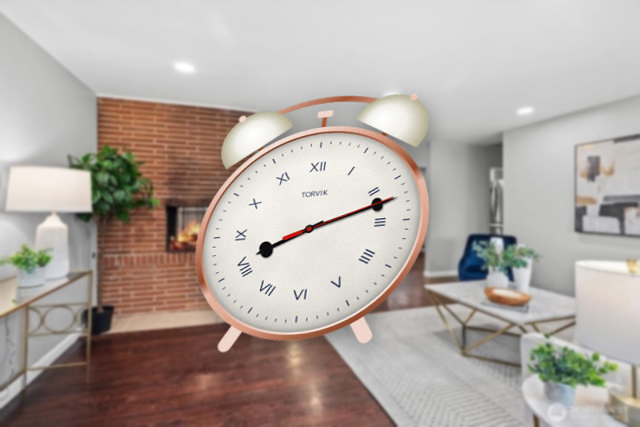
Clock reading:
**8:12:12**
